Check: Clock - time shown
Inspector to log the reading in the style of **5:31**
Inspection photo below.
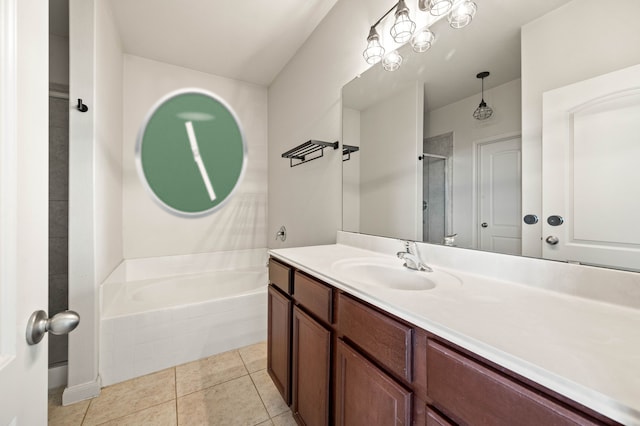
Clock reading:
**11:26**
